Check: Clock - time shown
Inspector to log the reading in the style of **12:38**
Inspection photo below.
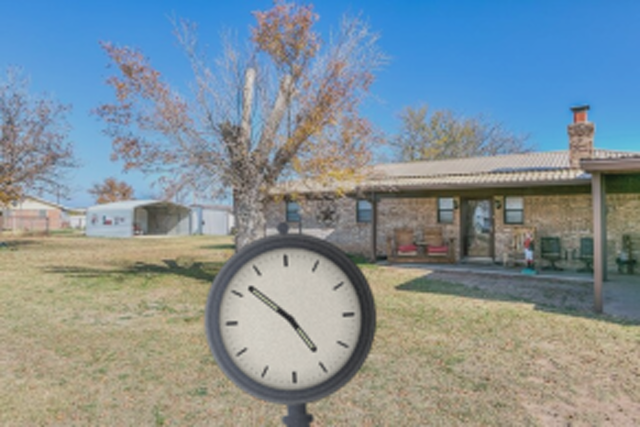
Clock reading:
**4:52**
